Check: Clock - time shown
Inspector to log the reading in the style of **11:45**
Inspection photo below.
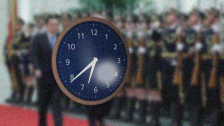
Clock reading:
**6:39**
